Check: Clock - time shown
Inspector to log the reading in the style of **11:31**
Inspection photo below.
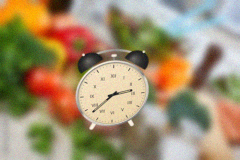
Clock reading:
**2:38**
